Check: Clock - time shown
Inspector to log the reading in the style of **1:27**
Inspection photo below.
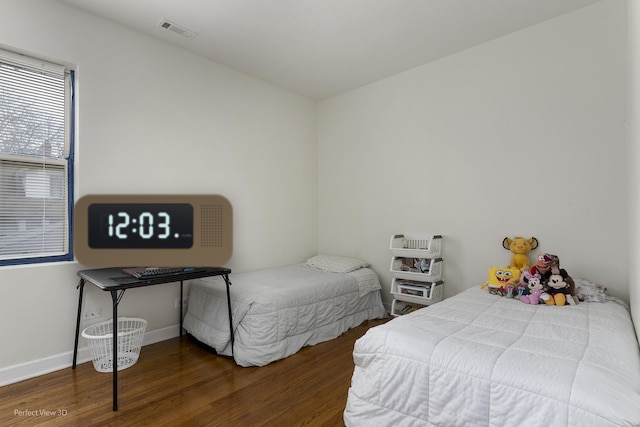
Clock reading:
**12:03**
